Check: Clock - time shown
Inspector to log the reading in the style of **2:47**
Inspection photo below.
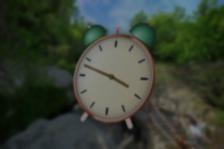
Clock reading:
**3:48**
